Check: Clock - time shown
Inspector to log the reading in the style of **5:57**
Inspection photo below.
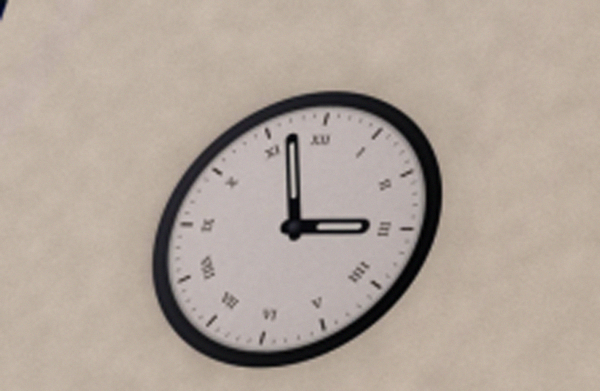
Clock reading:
**2:57**
